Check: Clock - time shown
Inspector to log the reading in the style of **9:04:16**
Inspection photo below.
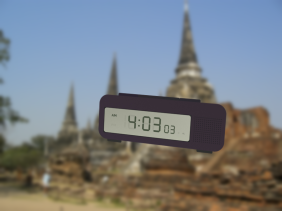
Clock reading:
**4:03:03**
